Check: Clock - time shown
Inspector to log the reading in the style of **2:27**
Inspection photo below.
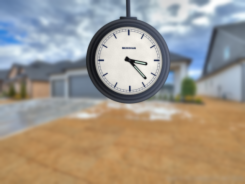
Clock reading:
**3:23**
